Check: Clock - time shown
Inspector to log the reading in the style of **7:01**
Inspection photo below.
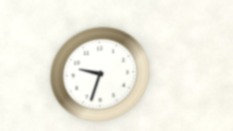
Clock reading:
**9:33**
